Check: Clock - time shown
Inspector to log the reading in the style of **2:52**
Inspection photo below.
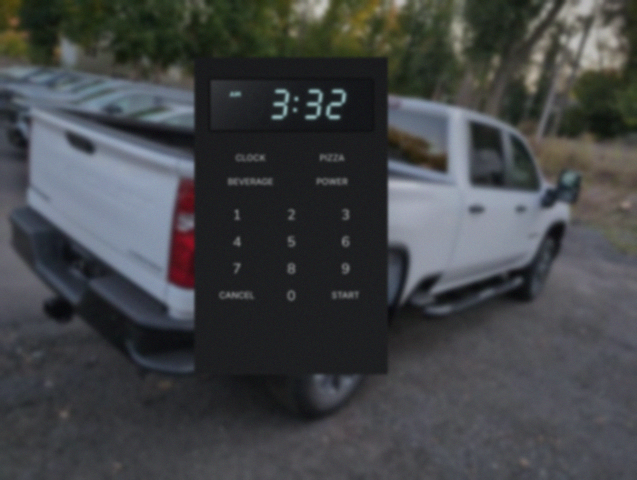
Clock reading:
**3:32**
